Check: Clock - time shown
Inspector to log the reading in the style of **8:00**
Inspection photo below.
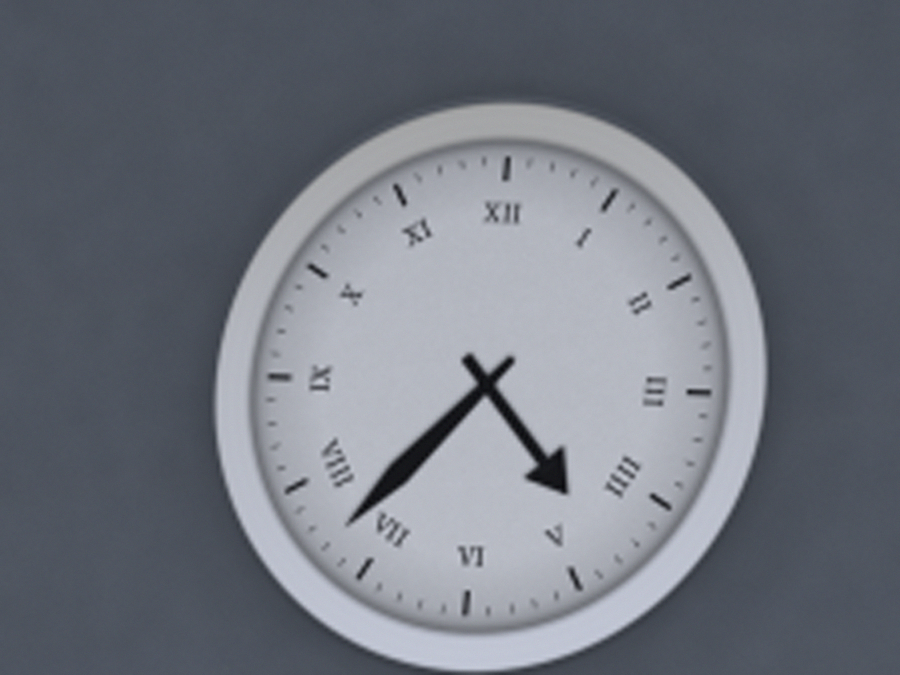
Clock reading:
**4:37**
